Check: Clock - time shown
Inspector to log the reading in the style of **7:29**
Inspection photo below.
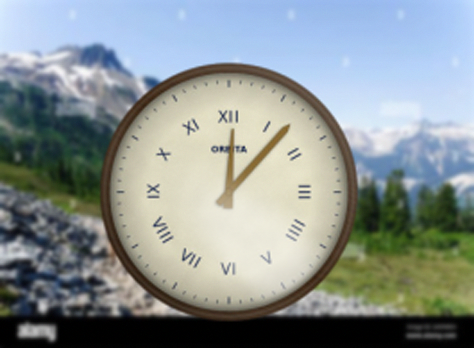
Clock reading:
**12:07**
